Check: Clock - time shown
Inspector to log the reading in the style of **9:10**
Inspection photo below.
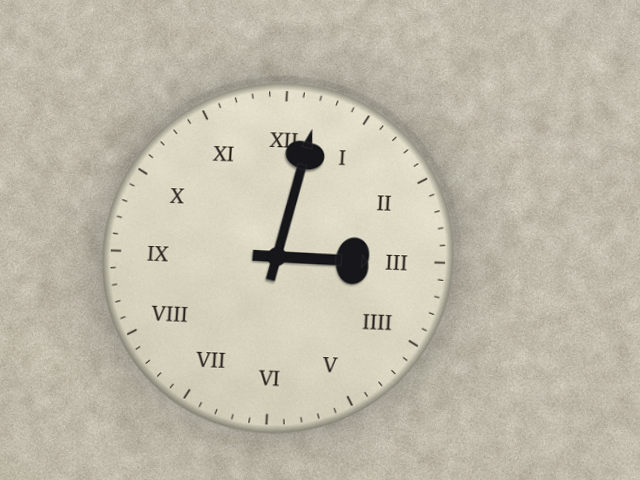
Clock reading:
**3:02**
